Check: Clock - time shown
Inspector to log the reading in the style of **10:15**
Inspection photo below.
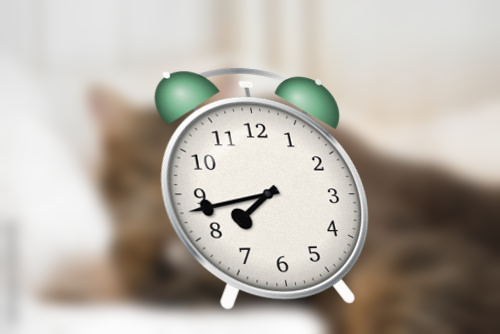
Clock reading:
**7:43**
